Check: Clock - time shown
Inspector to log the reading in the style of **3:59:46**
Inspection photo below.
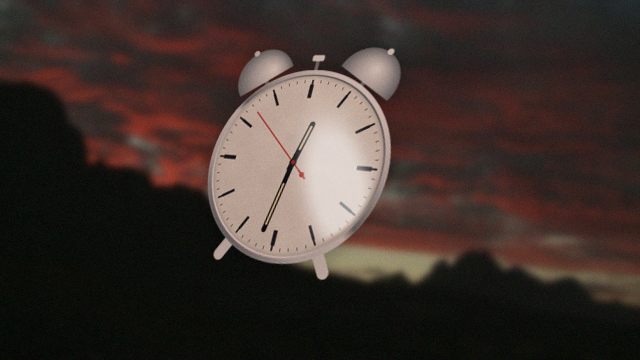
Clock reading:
**12:31:52**
